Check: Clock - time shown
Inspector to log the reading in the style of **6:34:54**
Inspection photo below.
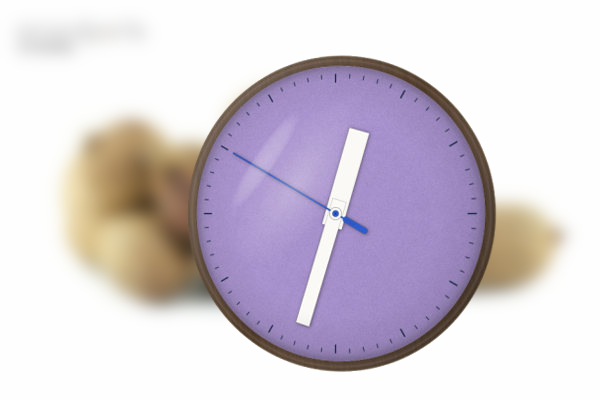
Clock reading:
**12:32:50**
